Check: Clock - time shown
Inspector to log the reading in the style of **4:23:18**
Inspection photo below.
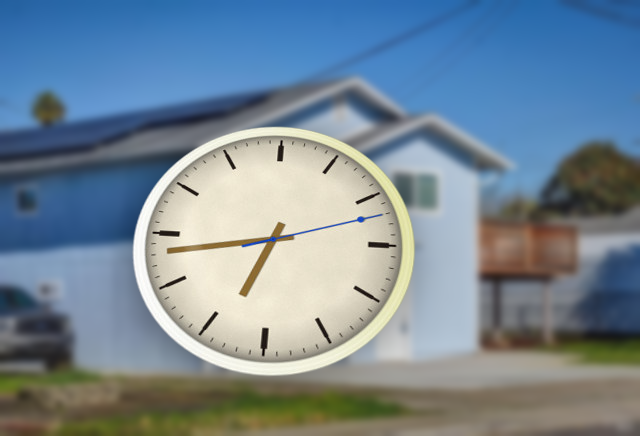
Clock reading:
**6:43:12**
